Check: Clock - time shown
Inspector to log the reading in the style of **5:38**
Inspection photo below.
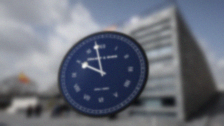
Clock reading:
**9:58**
